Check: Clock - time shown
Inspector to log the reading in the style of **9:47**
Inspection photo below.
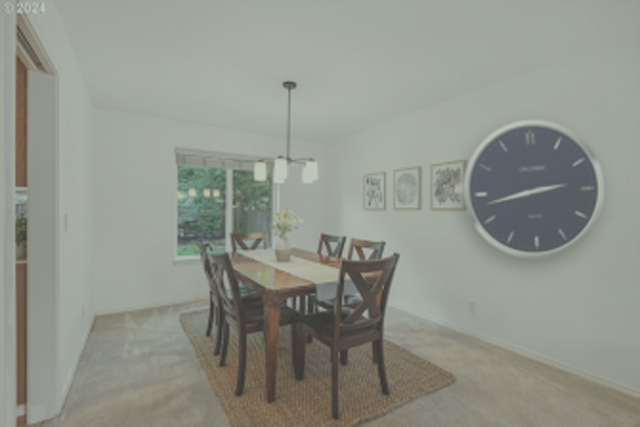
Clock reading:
**2:43**
